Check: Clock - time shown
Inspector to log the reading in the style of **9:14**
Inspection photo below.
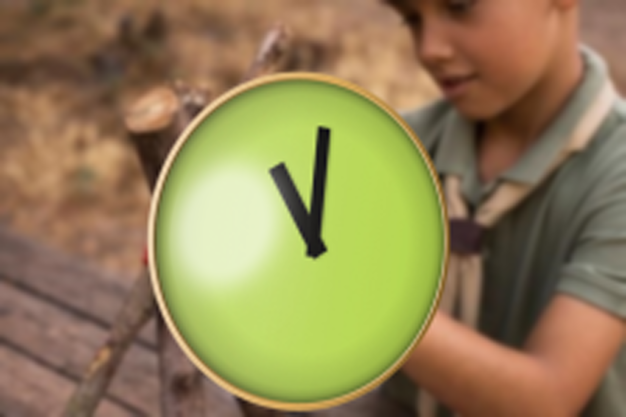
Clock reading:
**11:01**
